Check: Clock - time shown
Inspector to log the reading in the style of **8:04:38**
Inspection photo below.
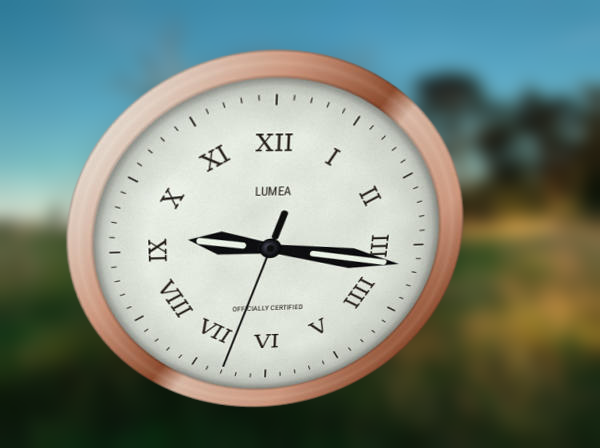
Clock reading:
**9:16:33**
